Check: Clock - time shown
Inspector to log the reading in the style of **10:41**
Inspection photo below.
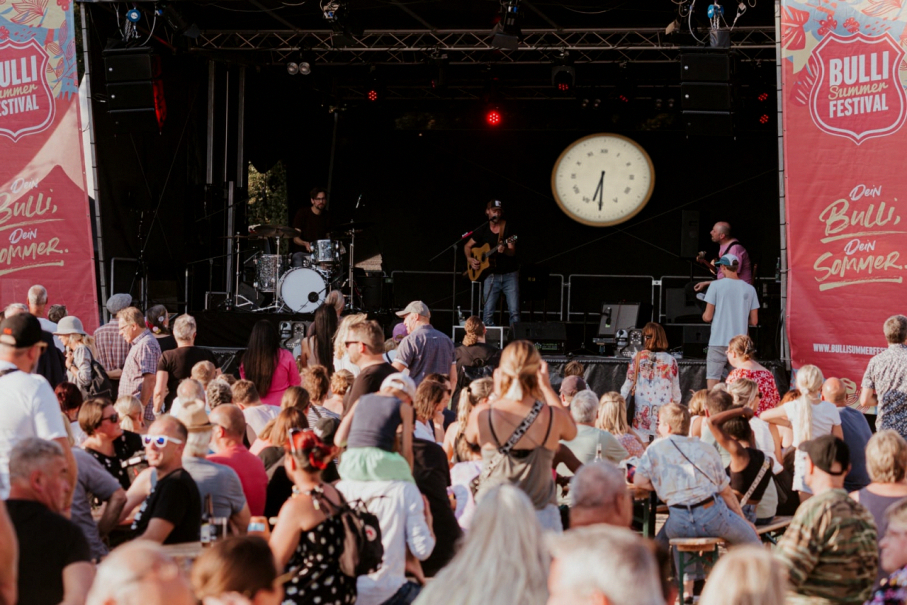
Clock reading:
**6:30**
